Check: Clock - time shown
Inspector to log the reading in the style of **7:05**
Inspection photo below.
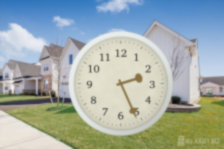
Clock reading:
**2:26**
